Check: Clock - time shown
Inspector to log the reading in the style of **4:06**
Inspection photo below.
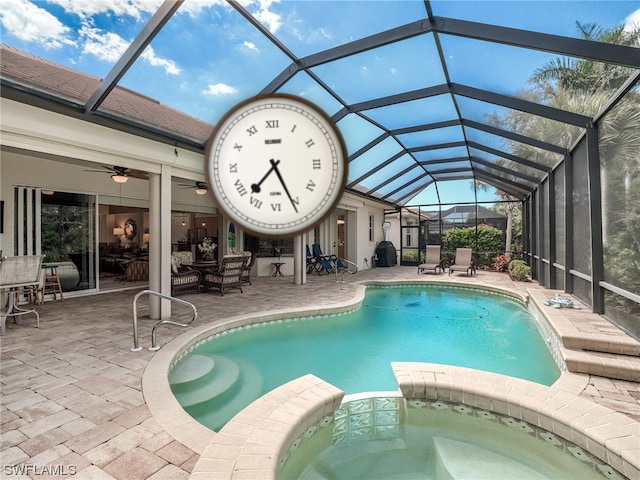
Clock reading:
**7:26**
